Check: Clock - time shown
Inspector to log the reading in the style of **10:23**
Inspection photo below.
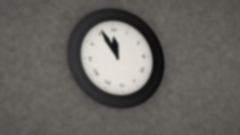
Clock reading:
**11:56**
